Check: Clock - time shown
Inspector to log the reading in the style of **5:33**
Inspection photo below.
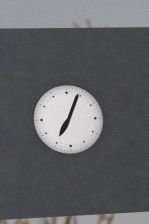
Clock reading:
**7:04**
